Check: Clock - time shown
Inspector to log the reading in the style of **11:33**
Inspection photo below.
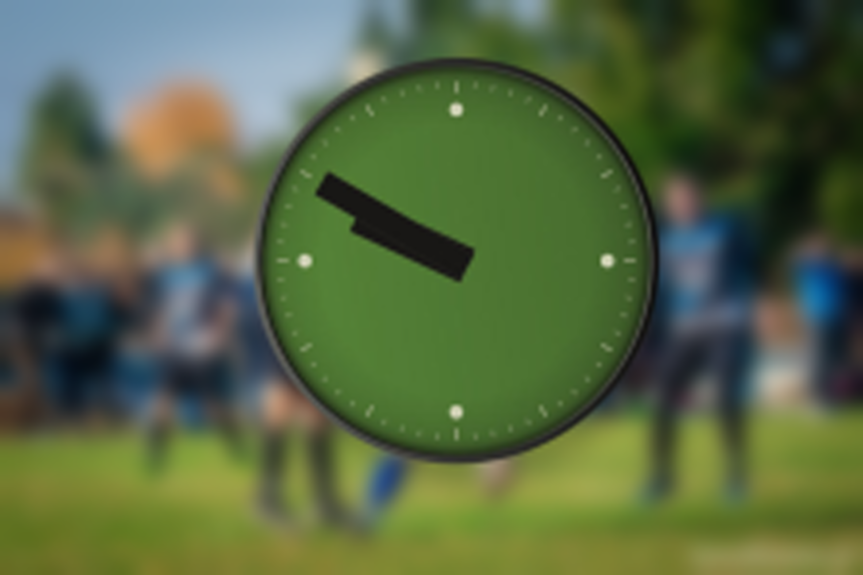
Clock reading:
**9:50**
